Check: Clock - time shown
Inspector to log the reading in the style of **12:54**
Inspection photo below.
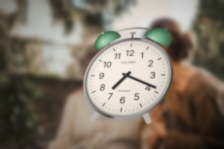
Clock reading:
**7:19**
